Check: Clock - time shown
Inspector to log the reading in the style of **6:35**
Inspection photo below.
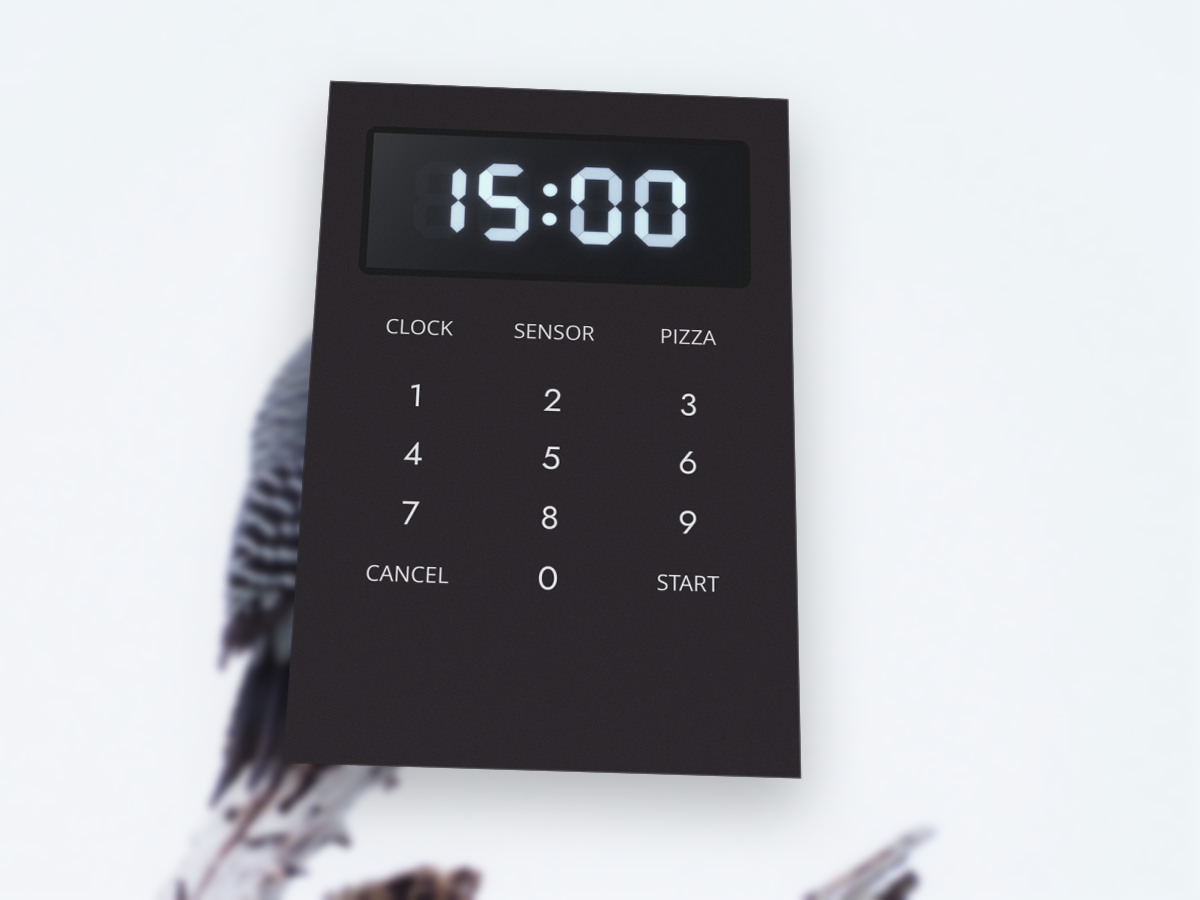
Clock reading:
**15:00**
